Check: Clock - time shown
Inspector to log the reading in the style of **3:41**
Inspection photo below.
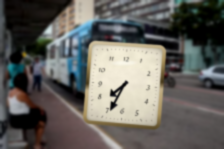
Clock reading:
**7:34**
